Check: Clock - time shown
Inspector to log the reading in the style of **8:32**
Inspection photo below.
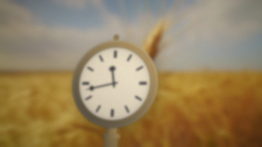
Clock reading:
**11:43**
